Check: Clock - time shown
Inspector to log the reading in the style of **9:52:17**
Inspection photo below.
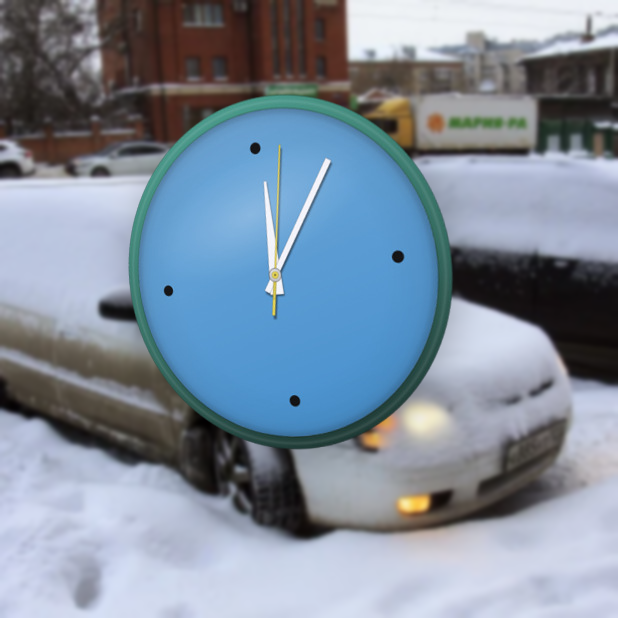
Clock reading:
**12:06:02**
